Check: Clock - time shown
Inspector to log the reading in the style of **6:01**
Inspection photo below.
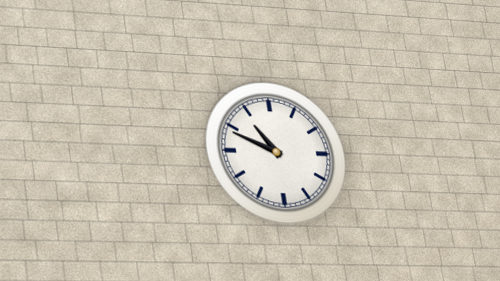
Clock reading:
**10:49**
